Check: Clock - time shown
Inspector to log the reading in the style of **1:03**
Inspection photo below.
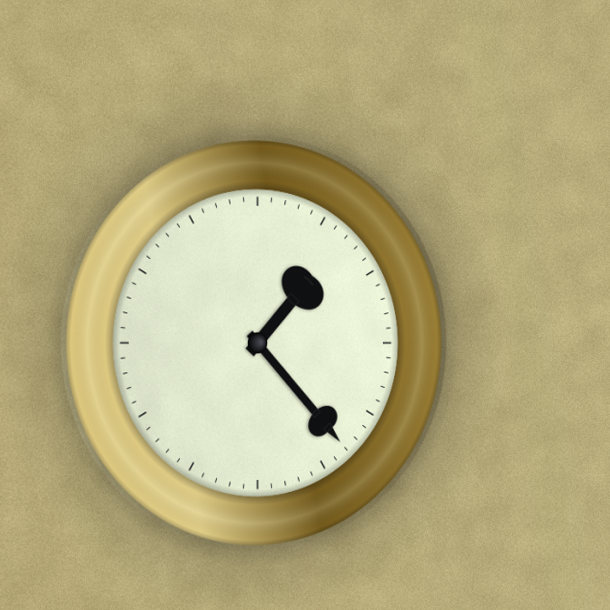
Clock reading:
**1:23**
